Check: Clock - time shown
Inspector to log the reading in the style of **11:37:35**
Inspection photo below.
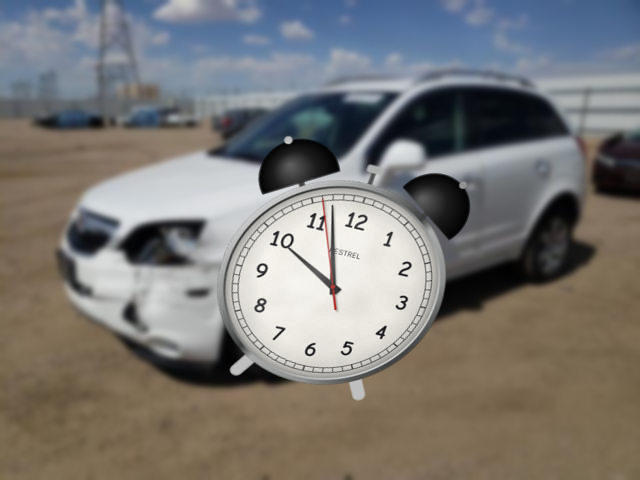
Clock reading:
**9:56:56**
